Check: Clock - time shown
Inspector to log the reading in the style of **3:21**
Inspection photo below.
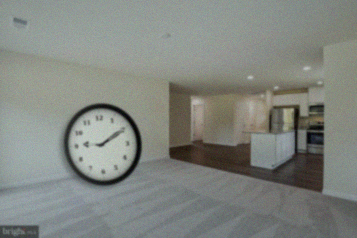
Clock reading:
**9:10**
